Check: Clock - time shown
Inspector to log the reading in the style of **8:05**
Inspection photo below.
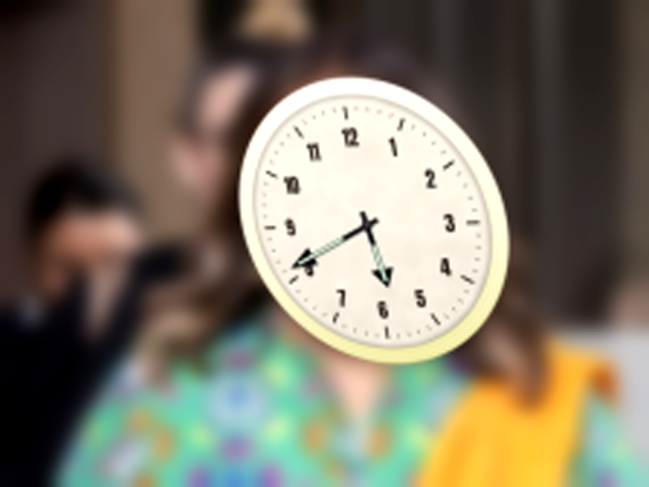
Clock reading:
**5:41**
